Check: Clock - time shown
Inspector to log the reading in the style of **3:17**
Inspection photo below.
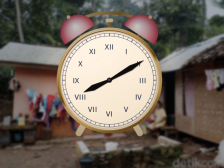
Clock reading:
**8:10**
